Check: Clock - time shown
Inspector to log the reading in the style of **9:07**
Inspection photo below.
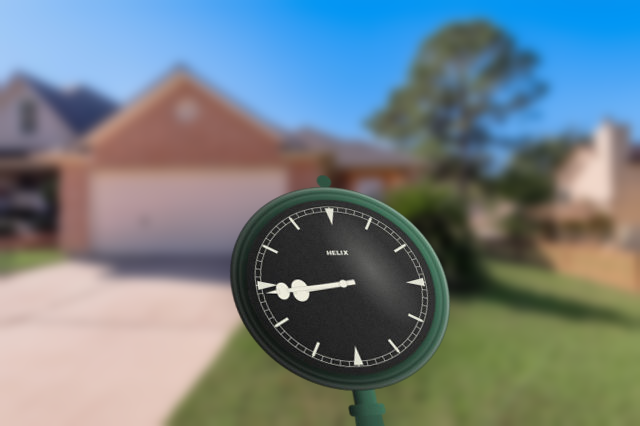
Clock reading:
**8:44**
